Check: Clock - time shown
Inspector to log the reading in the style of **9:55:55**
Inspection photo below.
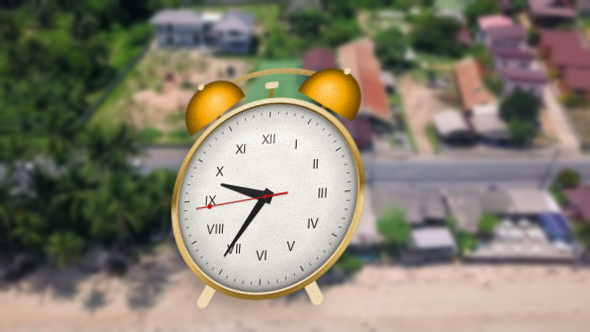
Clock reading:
**9:35:44**
